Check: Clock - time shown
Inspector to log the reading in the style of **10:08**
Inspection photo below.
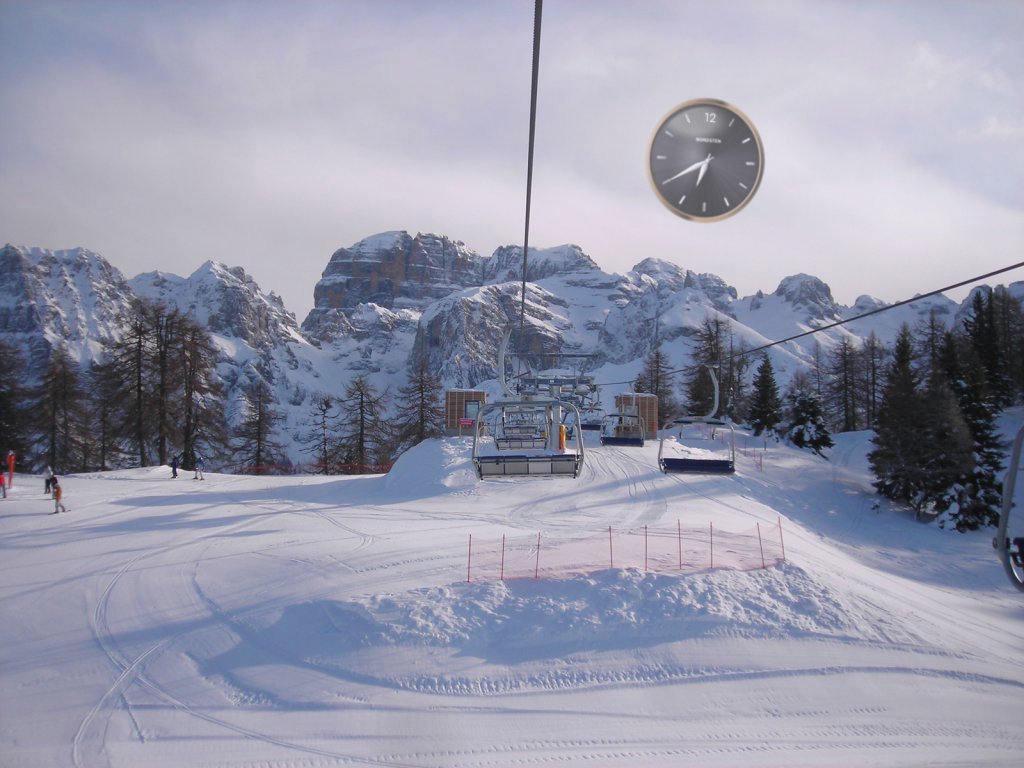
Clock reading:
**6:40**
